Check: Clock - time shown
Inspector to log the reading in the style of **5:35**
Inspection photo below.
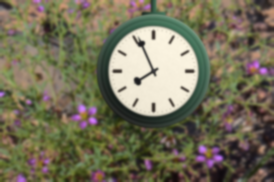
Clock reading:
**7:56**
